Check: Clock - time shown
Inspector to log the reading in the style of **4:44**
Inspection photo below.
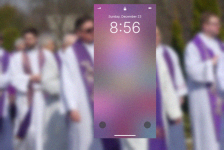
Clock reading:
**8:56**
